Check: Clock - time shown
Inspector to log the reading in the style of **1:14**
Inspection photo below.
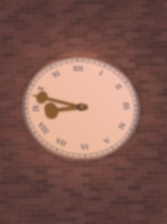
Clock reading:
**8:48**
